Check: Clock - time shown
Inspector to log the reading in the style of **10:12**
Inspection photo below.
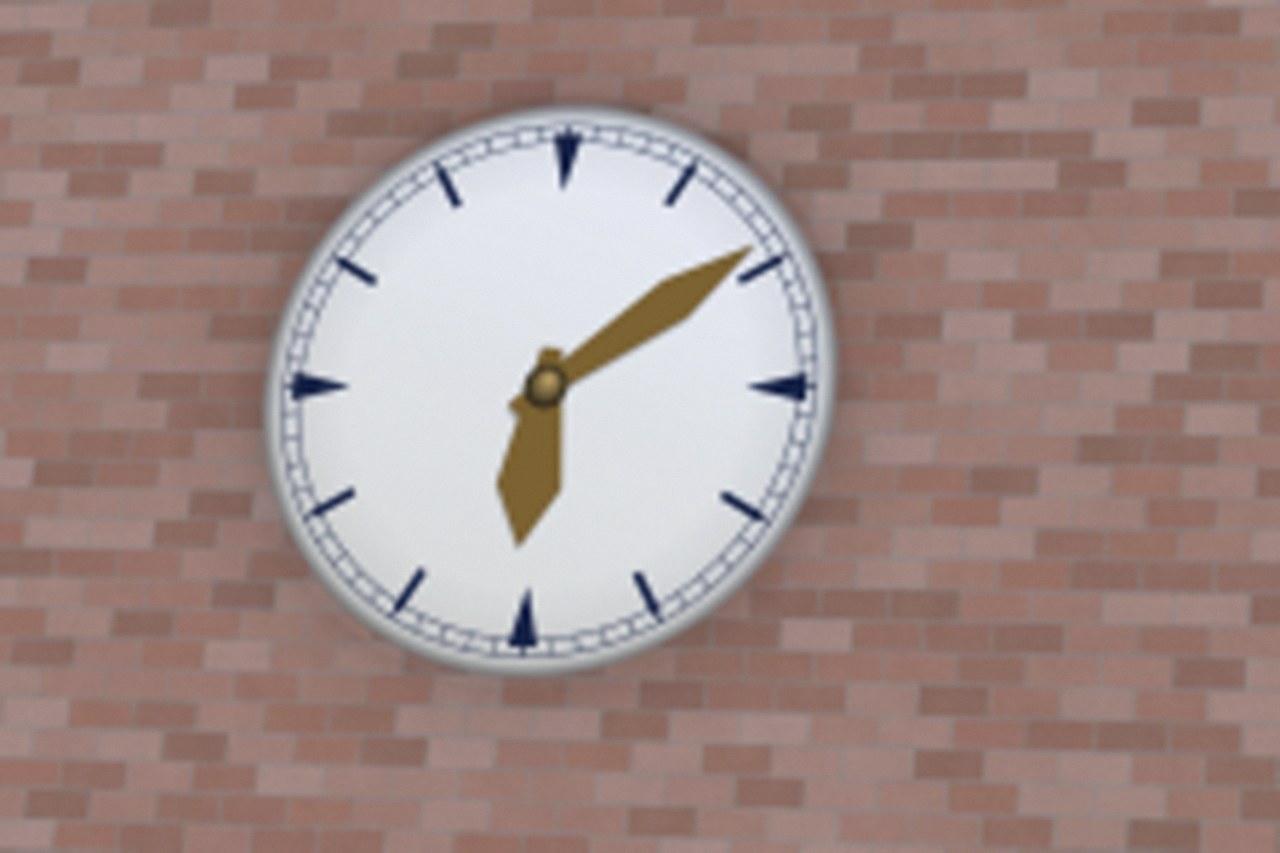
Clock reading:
**6:09**
